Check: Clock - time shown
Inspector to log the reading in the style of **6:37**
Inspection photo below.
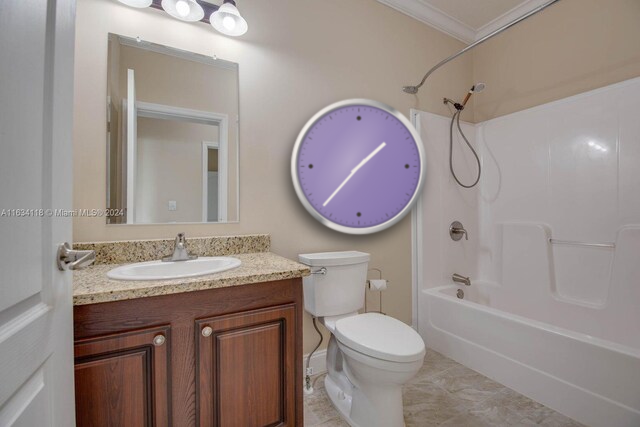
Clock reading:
**1:37**
